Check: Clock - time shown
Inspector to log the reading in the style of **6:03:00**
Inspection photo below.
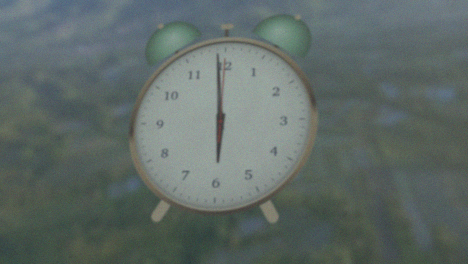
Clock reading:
**5:59:00**
